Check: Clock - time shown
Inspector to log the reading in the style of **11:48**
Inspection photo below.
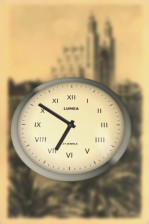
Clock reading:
**6:51**
